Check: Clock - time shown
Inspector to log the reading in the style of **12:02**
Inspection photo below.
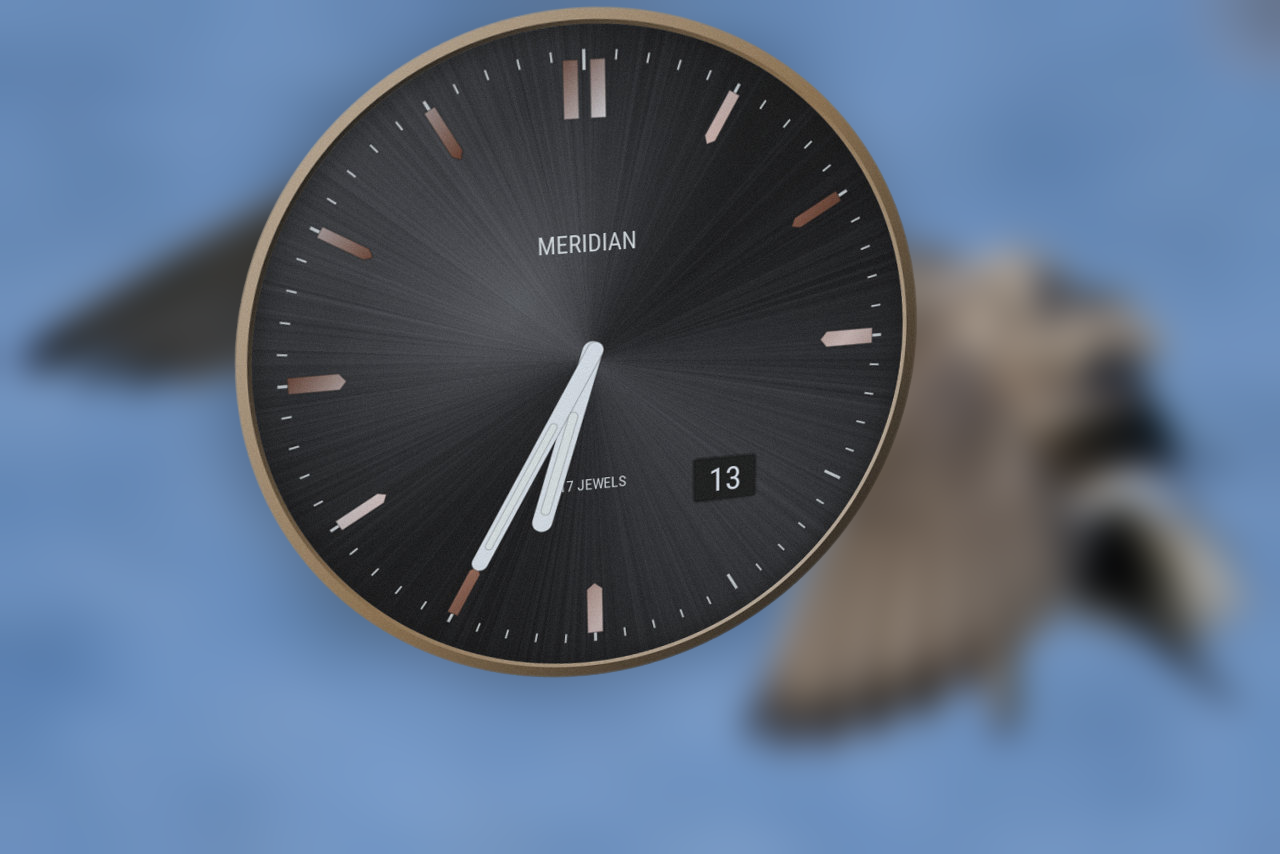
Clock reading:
**6:35**
